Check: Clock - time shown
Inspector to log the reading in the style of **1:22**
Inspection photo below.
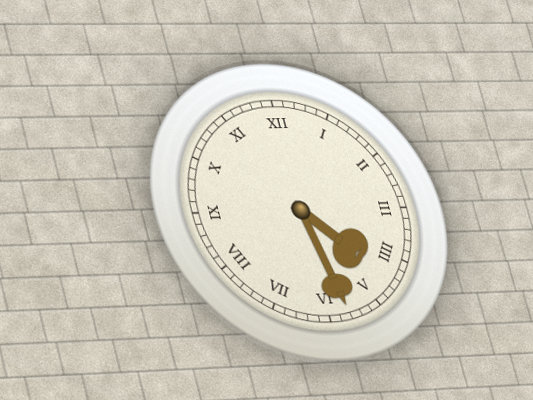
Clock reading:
**4:28**
